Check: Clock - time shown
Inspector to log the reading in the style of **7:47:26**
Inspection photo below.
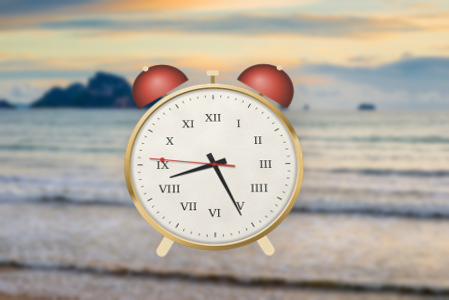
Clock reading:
**8:25:46**
